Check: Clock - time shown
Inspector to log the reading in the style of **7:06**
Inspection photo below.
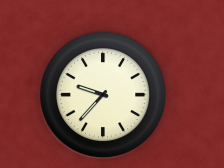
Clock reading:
**9:37**
